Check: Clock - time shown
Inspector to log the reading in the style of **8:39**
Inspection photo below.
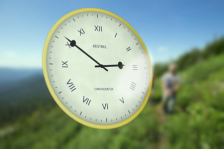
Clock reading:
**2:51**
